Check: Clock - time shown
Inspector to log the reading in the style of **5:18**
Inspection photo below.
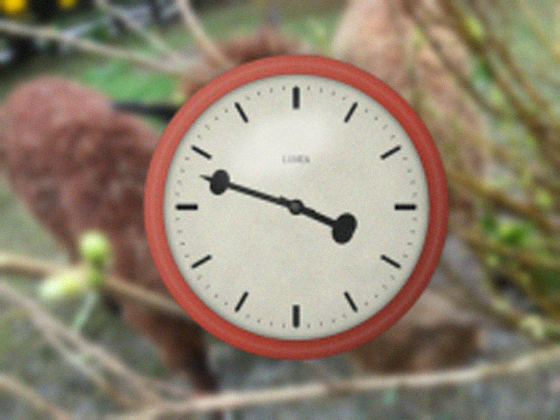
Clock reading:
**3:48**
